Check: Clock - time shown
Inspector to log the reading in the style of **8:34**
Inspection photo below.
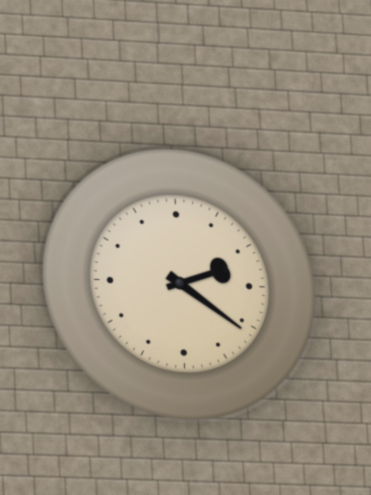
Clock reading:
**2:21**
